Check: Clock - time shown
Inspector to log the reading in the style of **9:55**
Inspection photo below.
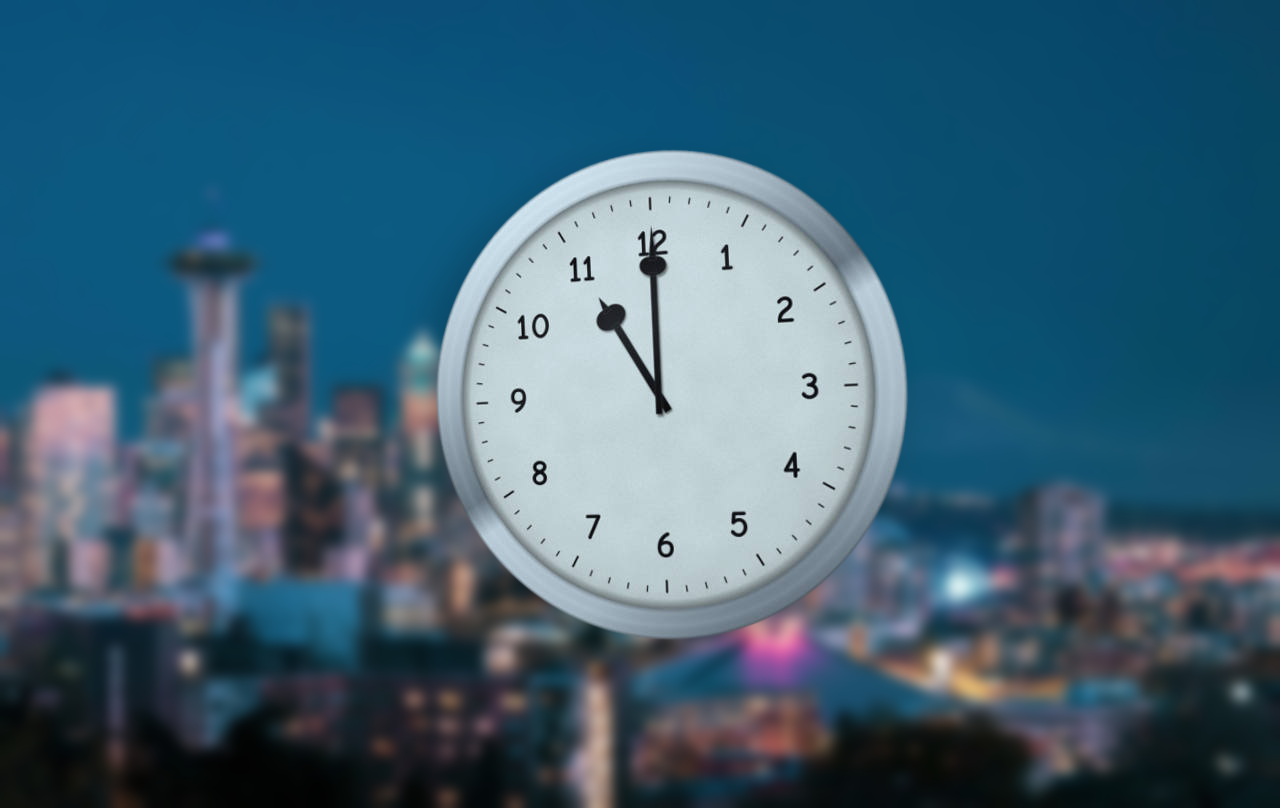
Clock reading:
**11:00**
